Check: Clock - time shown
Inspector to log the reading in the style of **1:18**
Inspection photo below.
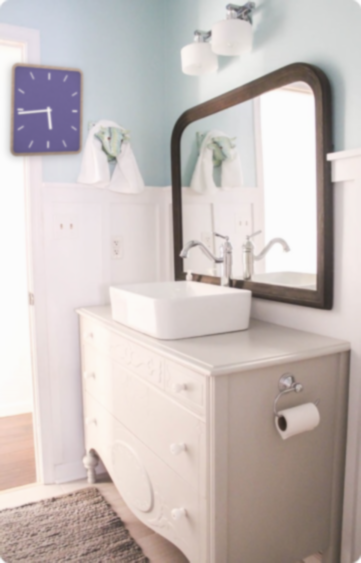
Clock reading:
**5:44**
